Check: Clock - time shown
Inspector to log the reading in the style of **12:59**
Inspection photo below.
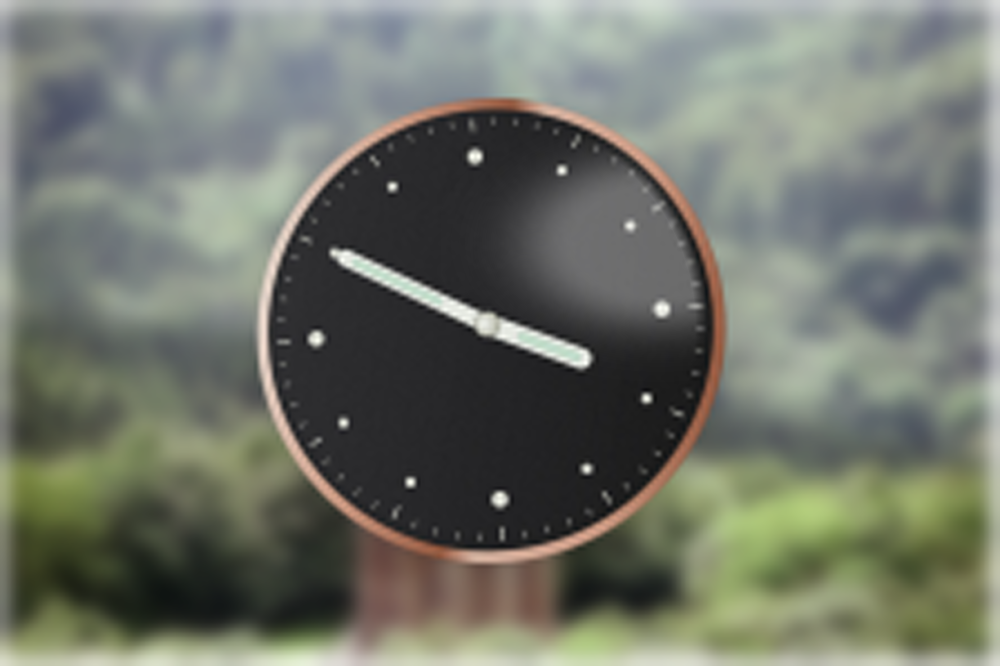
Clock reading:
**3:50**
